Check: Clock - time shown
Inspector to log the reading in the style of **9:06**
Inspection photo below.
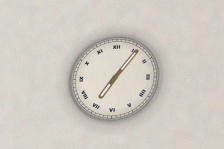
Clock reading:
**7:06**
